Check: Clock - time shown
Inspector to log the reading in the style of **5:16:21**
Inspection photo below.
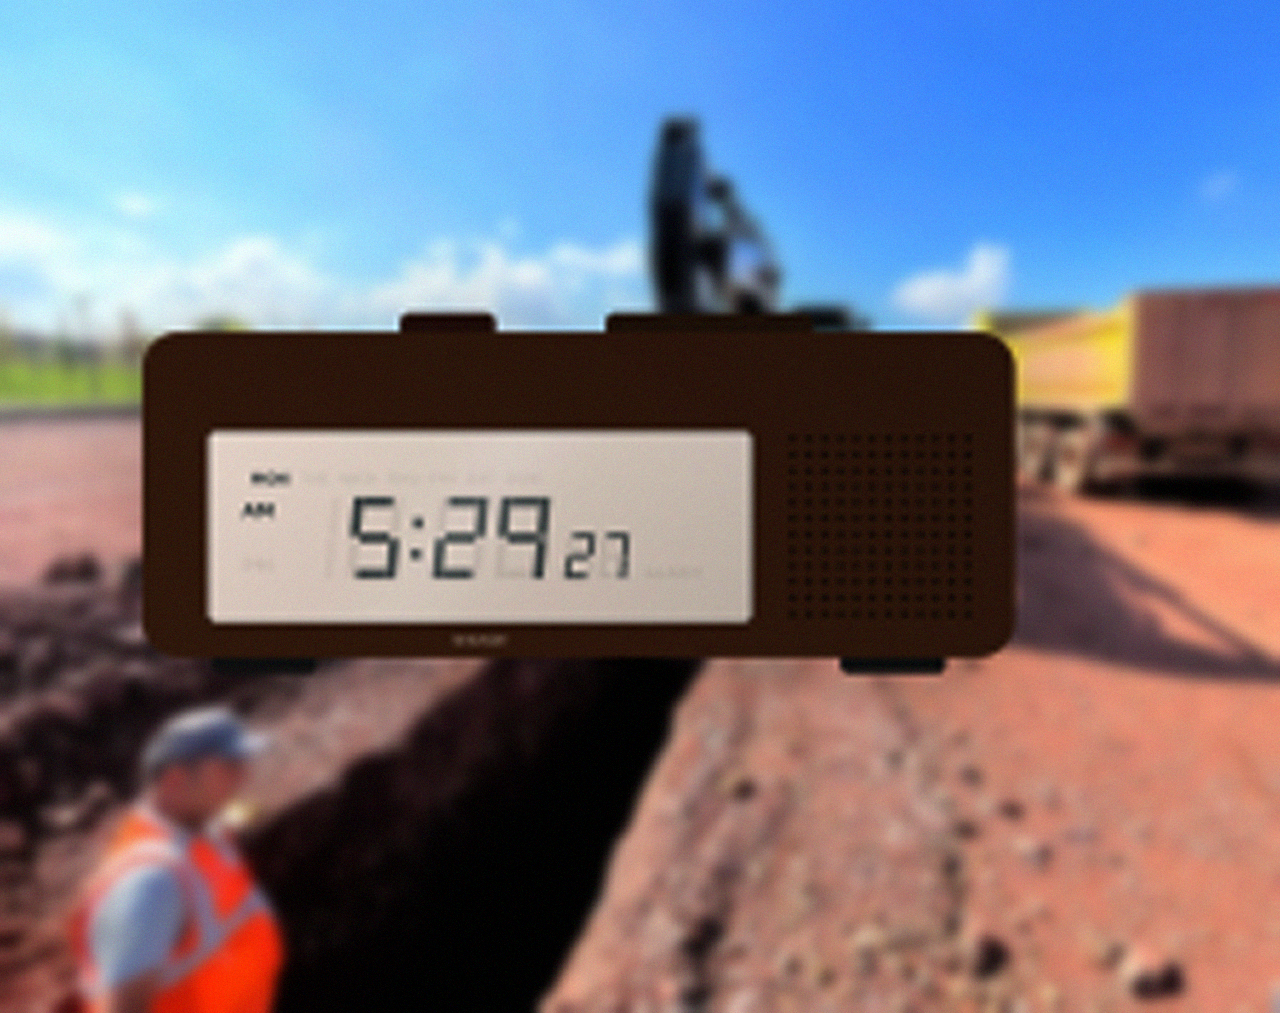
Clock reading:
**5:29:27**
